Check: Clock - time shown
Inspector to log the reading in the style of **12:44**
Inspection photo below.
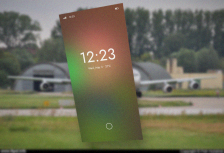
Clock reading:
**12:23**
